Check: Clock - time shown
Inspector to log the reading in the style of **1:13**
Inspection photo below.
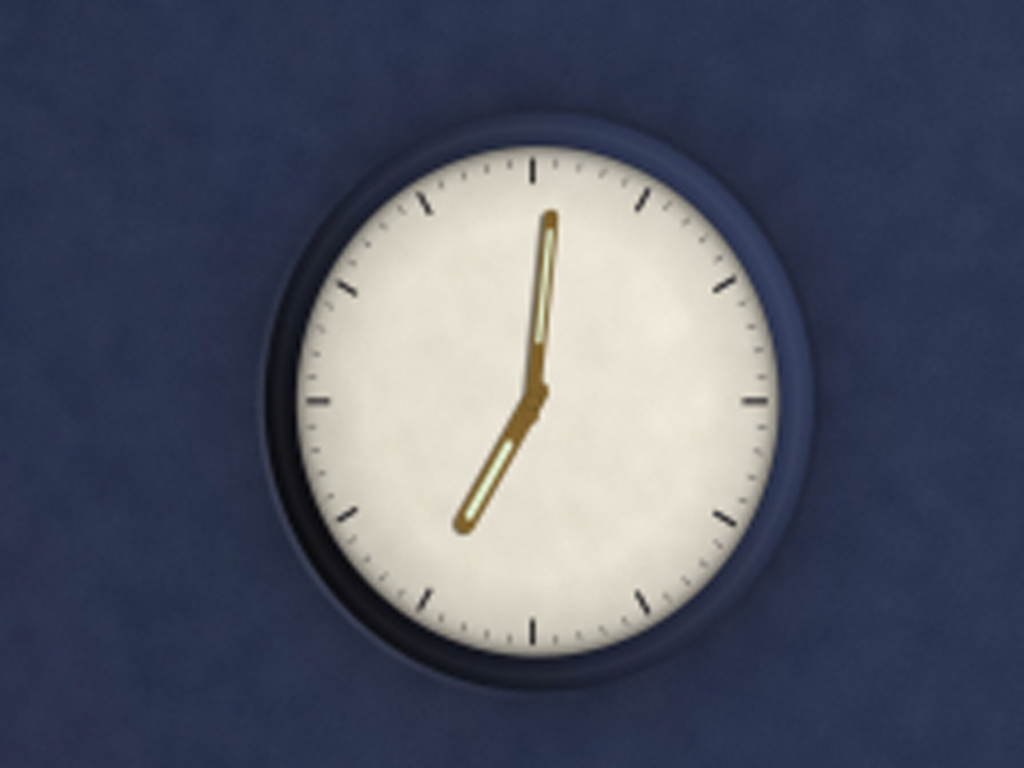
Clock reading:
**7:01**
